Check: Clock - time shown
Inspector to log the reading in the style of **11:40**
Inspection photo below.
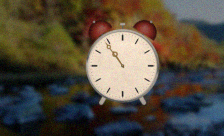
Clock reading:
**10:54**
